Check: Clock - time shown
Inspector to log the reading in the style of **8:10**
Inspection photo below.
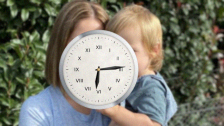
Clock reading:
**6:14**
